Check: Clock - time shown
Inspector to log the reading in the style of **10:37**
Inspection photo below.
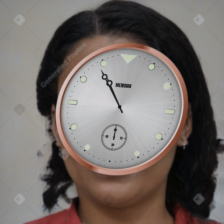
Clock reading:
**10:54**
